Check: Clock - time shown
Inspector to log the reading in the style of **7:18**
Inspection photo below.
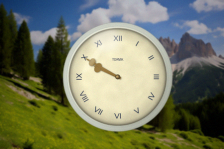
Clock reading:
**9:50**
